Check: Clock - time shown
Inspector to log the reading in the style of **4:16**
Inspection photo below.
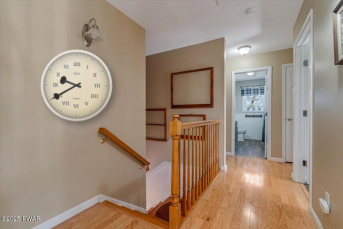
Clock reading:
**9:40**
